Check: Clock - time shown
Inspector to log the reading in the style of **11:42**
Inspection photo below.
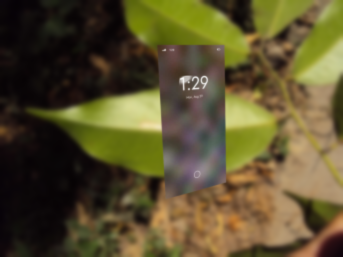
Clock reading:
**1:29**
